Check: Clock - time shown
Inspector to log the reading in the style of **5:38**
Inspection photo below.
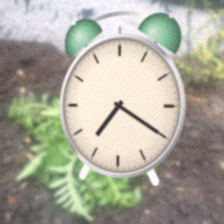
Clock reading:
**7:20**
